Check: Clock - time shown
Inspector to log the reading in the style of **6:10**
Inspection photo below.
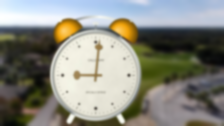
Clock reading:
**9:01**
